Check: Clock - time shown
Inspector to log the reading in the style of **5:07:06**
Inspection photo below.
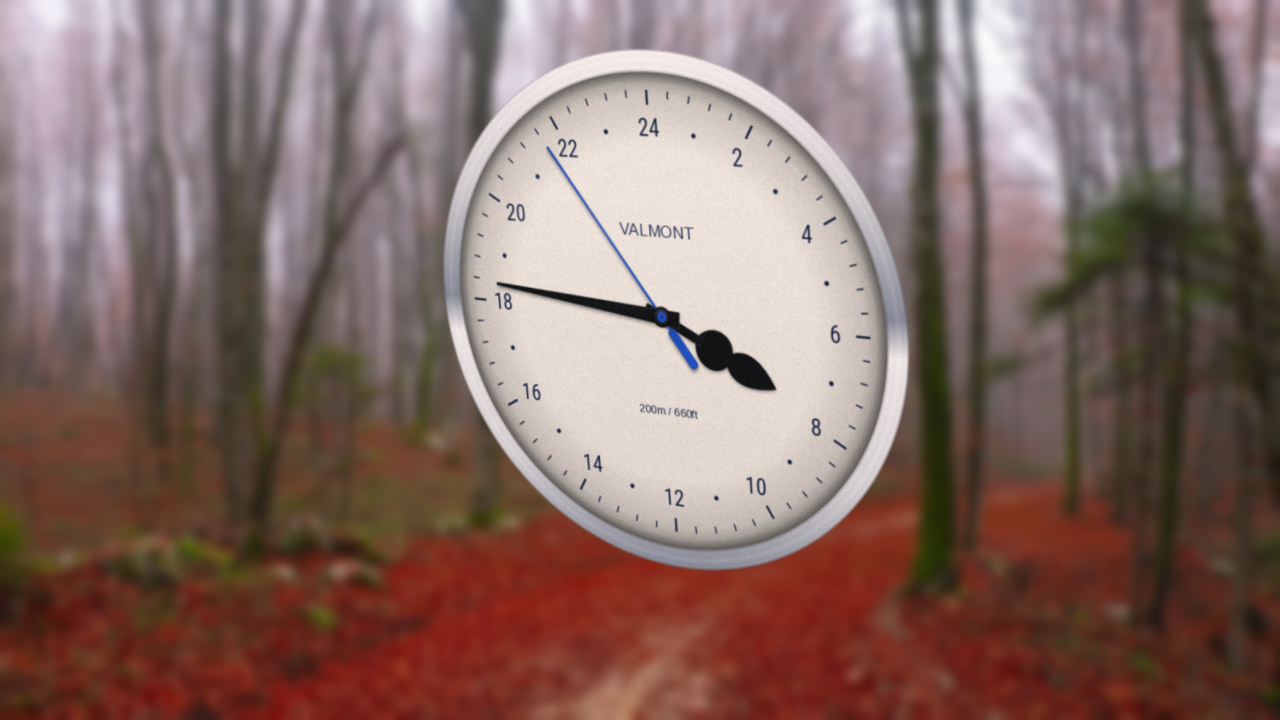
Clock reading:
**7:45:54**
